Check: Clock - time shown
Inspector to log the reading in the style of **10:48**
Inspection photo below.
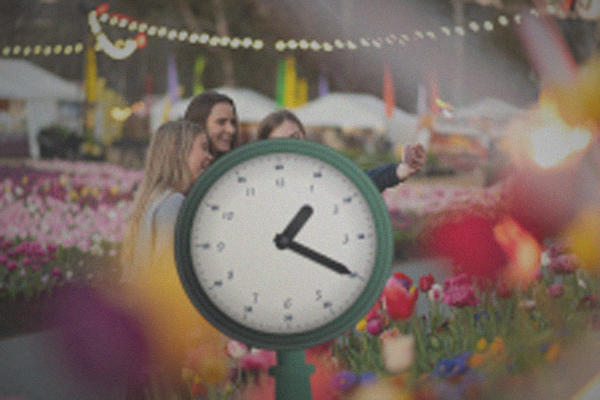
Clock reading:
**1:20**
